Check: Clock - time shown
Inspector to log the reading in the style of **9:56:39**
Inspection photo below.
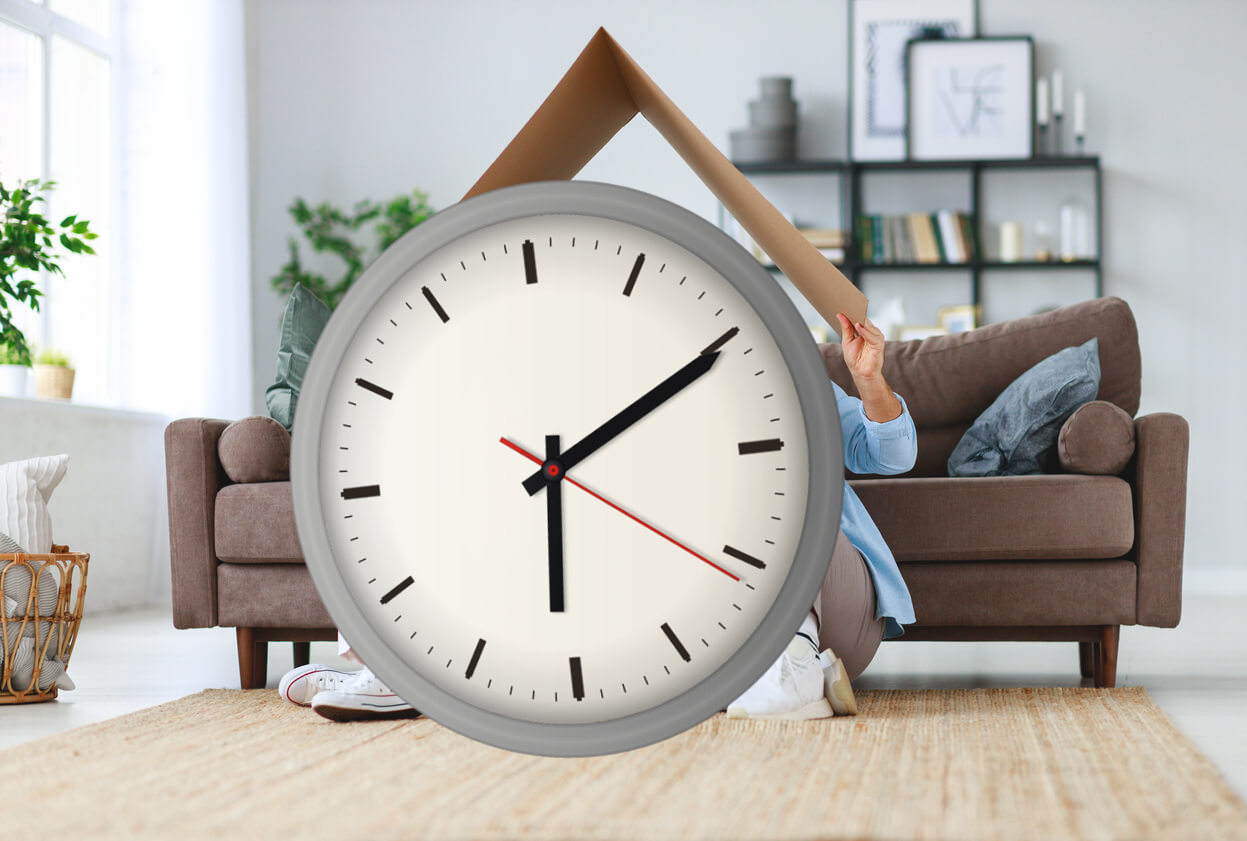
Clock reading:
**6:10:21**
